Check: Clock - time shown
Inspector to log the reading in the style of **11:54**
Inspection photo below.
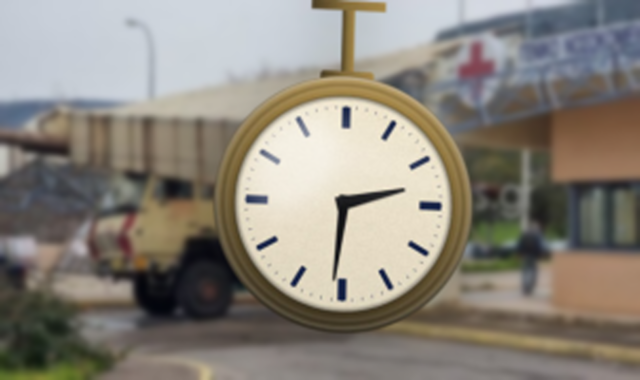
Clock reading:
**2:31**
